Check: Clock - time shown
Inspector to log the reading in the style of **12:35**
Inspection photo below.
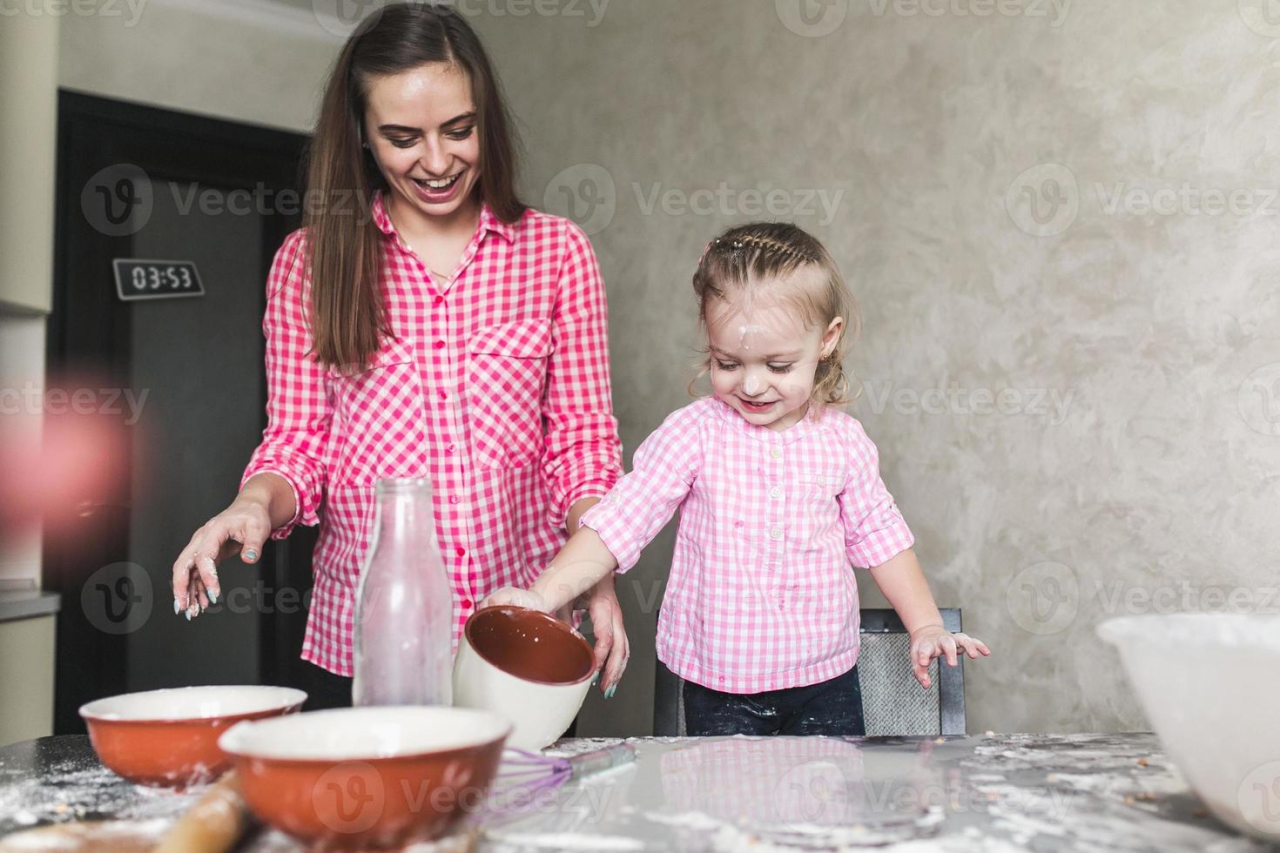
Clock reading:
**3:53**
